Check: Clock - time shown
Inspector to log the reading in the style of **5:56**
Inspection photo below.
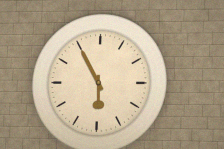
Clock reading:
**5:55**
